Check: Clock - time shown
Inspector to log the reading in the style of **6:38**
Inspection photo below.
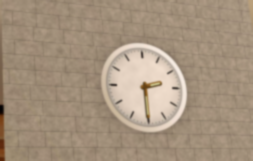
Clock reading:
**2:30**
